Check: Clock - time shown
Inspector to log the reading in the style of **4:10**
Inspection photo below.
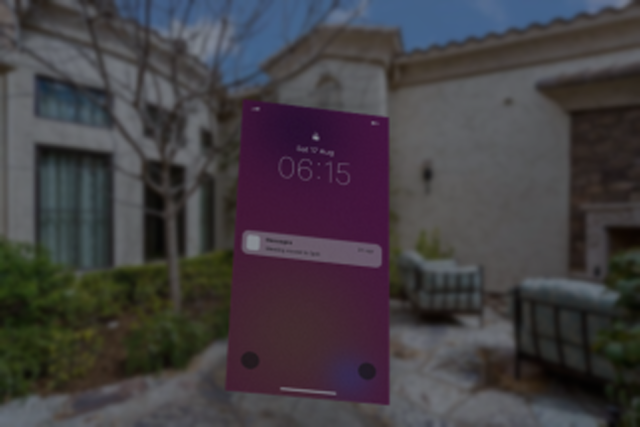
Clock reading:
**6:15**
